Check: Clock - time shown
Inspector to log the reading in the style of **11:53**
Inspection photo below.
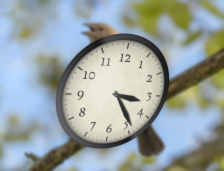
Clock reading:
**3:24**
